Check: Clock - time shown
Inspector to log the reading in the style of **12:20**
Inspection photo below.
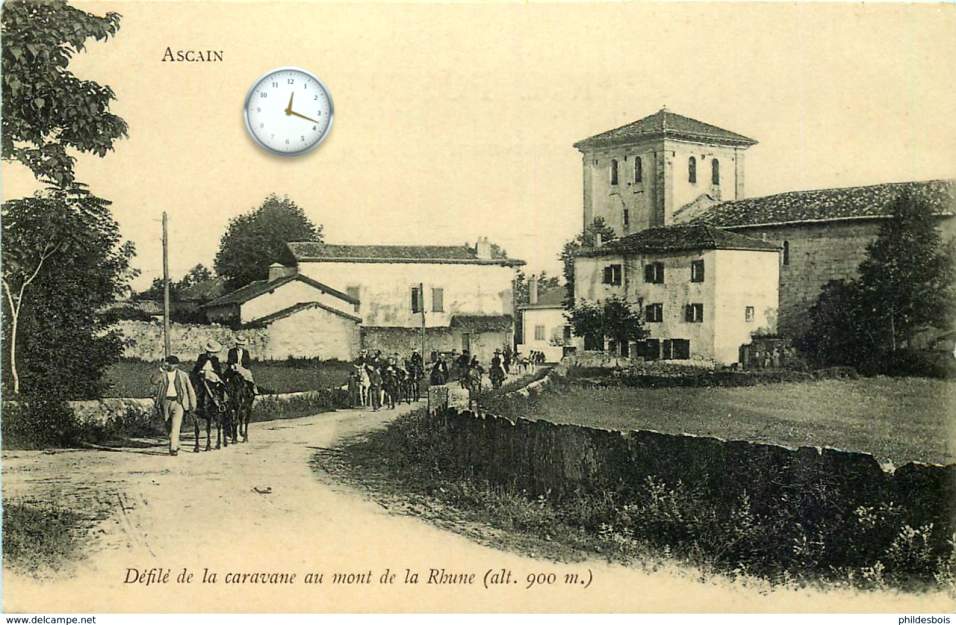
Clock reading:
**12:18**
